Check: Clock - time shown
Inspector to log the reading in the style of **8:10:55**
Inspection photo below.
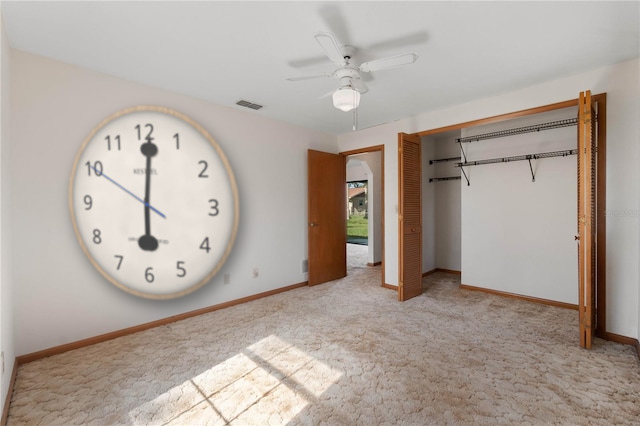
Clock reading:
**6:00:50**
